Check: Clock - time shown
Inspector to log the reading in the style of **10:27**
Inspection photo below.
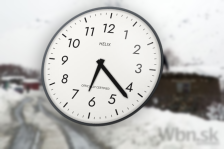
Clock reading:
**6:22**
